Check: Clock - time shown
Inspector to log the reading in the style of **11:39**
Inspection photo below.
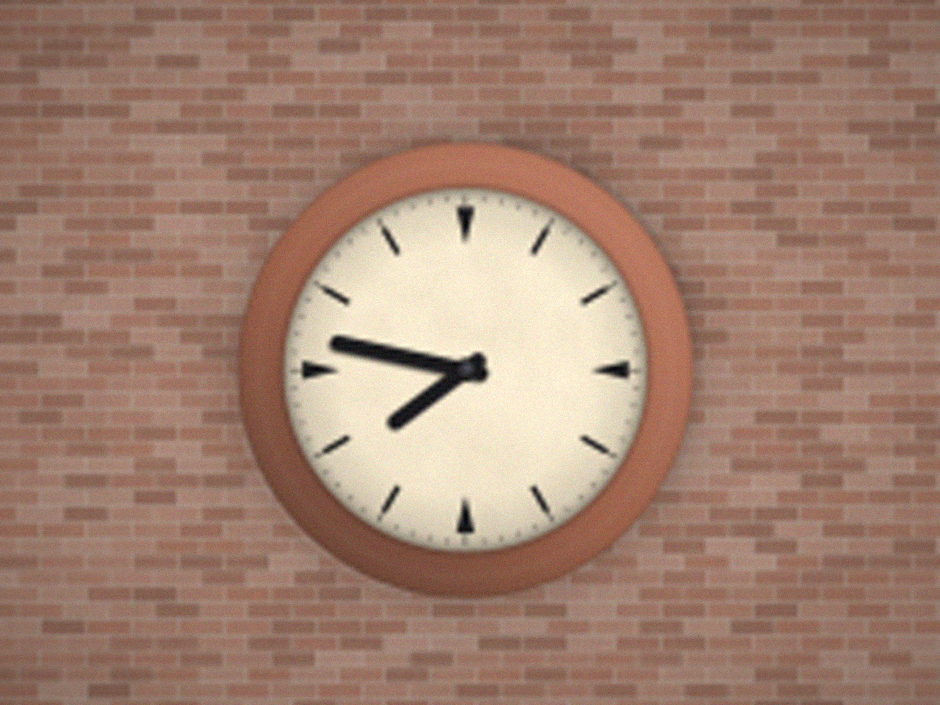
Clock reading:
**7:47**
